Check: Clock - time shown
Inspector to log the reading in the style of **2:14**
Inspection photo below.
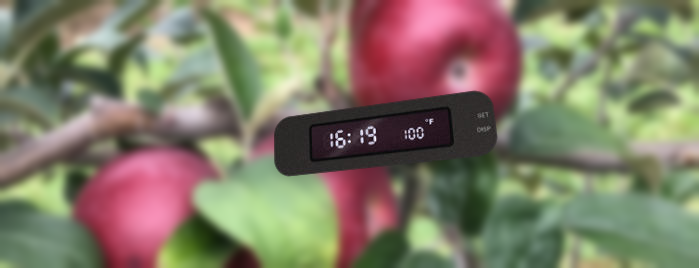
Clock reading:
**16:19**
